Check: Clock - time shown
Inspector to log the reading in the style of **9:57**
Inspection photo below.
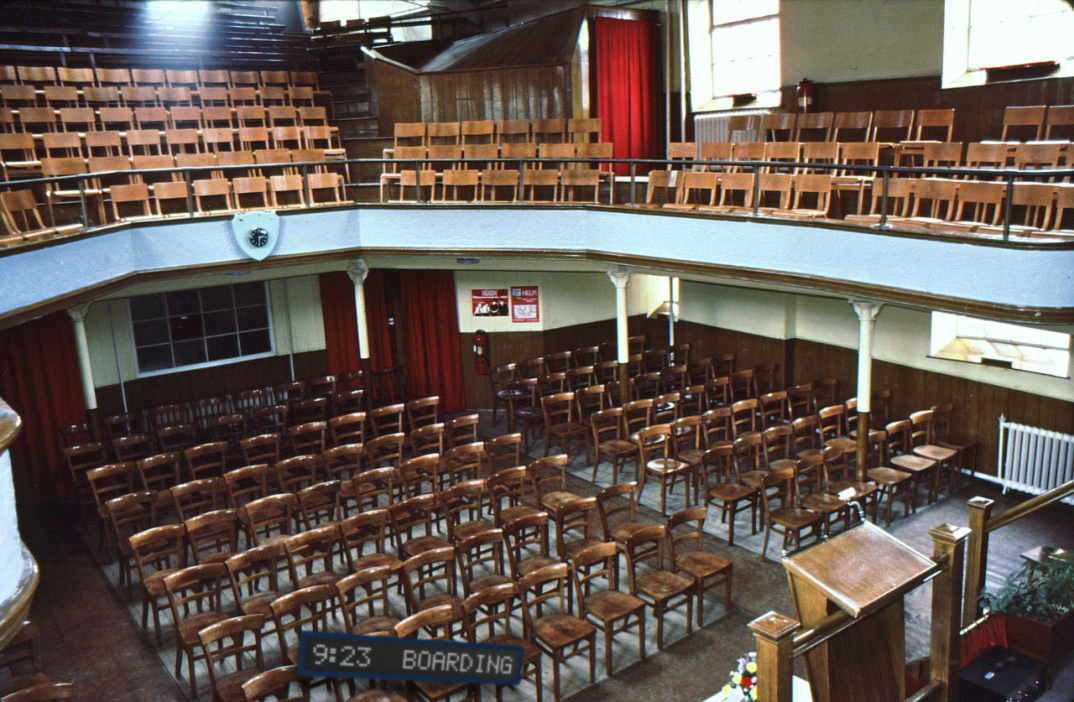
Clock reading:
**9:23**
